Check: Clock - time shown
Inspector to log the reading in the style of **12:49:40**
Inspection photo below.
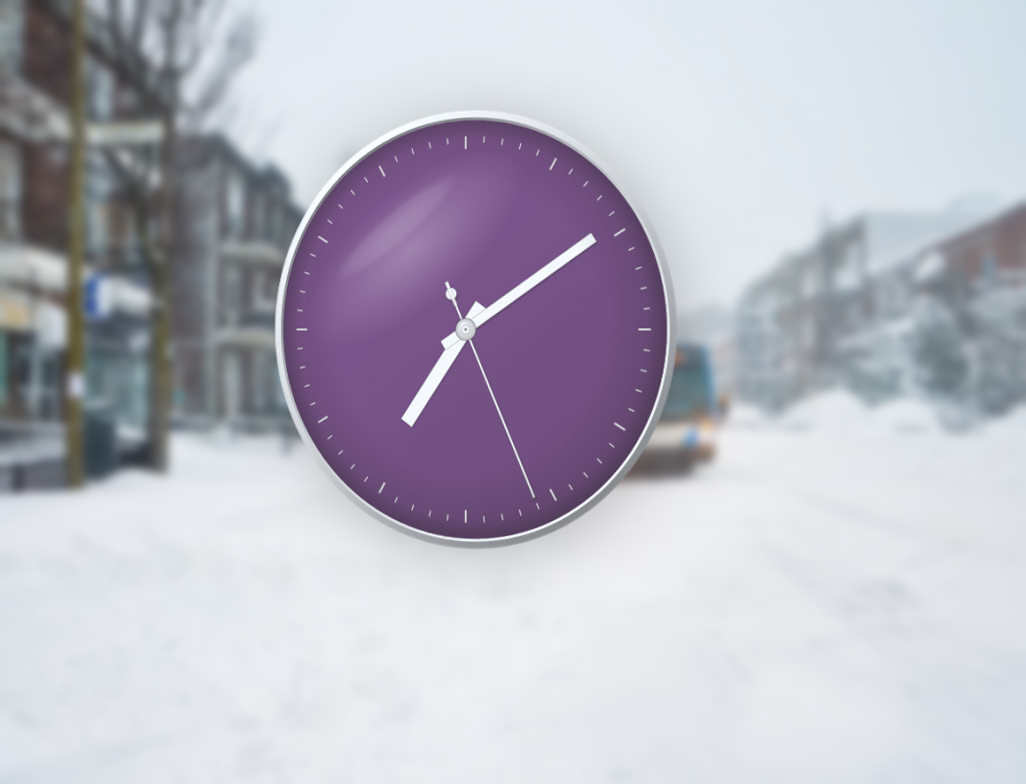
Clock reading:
**7:09:26**
